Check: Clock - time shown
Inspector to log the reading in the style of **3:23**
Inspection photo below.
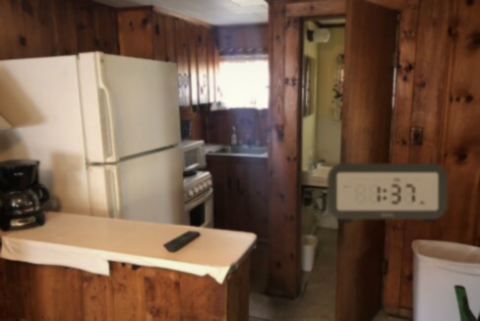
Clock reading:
**1:37**
